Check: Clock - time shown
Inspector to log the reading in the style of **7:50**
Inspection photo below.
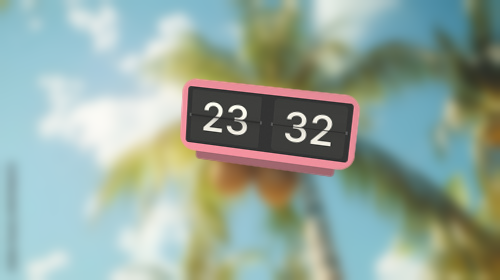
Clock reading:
**23:32**
